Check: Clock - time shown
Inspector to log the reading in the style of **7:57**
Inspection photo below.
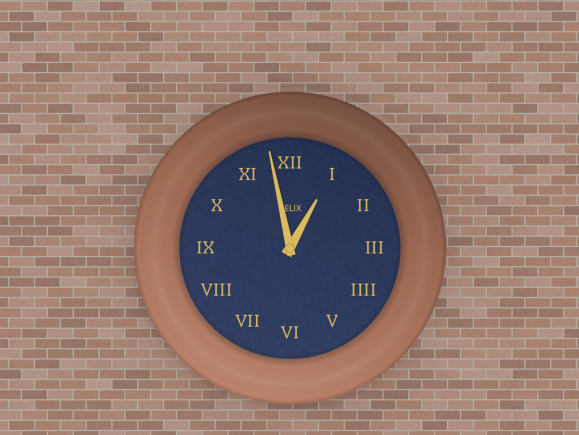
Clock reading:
**12:58**
